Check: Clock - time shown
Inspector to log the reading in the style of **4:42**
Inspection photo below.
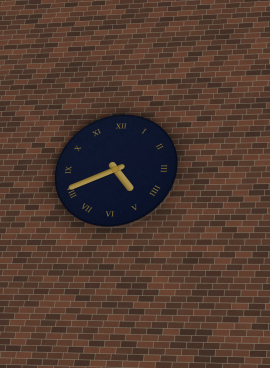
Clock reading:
**4:41**
